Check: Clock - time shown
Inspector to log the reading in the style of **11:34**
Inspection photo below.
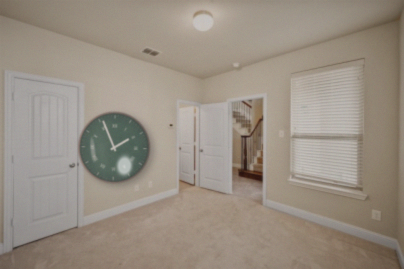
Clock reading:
**1:56**
